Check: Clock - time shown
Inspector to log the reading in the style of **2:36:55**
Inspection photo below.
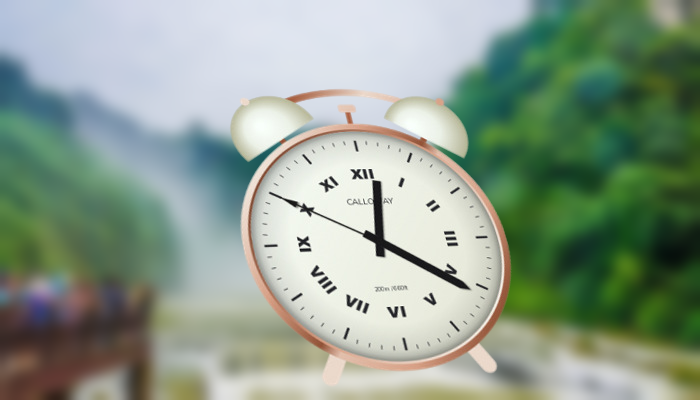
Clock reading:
**12:20:50**
